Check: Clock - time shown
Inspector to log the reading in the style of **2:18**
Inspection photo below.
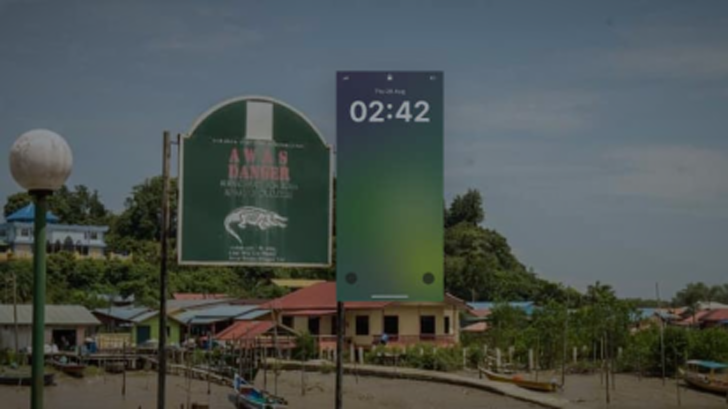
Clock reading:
**2:42**
